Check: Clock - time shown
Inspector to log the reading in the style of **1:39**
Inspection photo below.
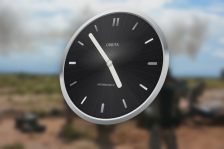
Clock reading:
**4:53**
